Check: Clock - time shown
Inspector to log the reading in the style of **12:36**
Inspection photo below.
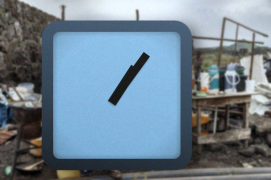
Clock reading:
**1:06**
